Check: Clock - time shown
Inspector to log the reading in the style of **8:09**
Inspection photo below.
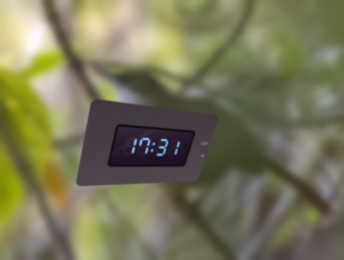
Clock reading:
**17:31**
